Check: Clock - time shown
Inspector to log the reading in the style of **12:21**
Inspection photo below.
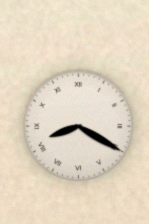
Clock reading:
**8:20**
